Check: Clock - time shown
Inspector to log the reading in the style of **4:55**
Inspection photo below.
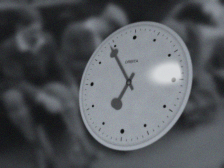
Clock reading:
**6:54**
